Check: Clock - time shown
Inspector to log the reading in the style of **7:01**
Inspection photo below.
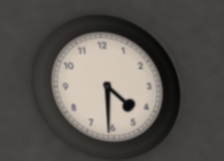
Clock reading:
**4:31**
